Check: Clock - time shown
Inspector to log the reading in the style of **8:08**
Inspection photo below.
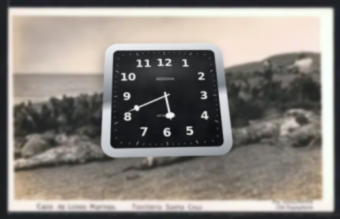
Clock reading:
**5:41**
